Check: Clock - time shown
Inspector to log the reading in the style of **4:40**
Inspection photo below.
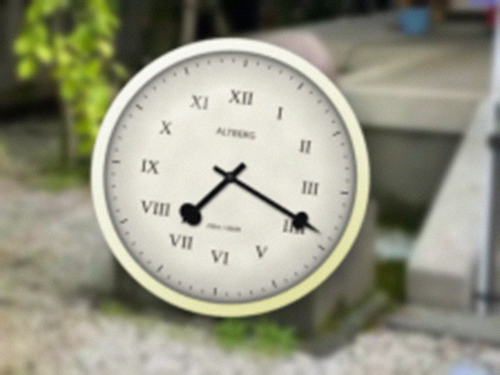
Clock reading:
**7:19**
